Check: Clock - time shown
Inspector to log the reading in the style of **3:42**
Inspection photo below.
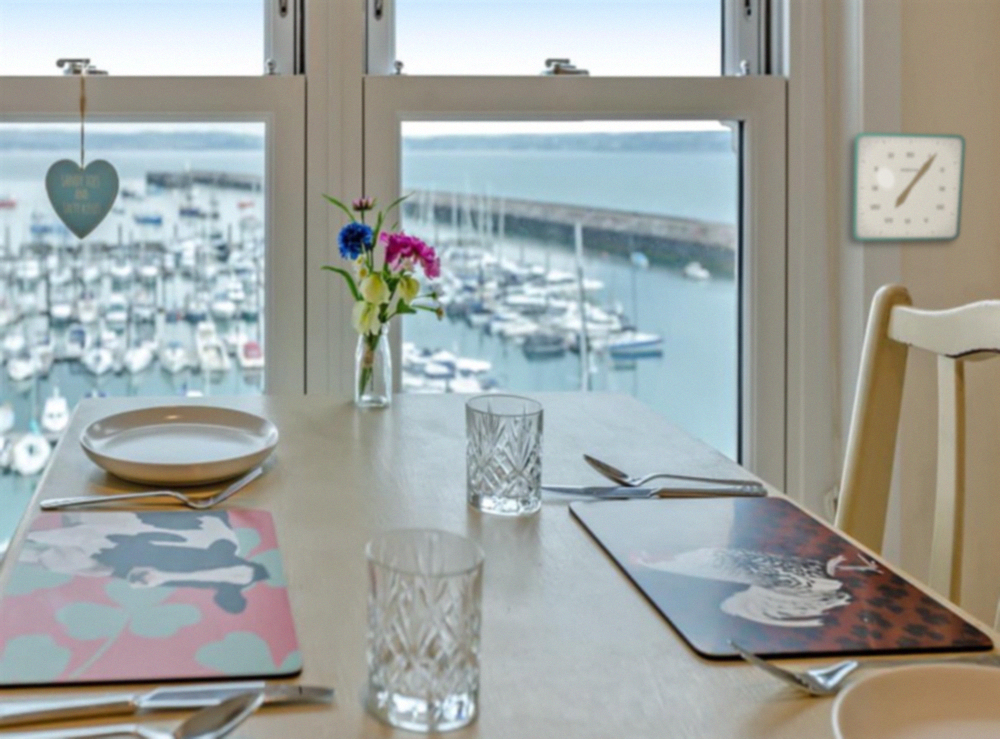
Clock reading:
**7:06**
